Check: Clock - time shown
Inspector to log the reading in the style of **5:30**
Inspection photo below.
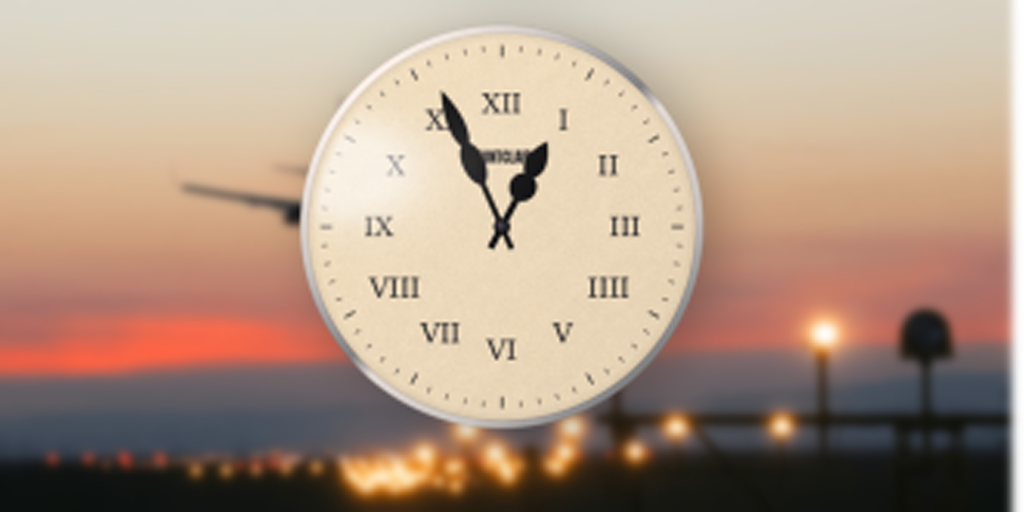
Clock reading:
**12:56**
